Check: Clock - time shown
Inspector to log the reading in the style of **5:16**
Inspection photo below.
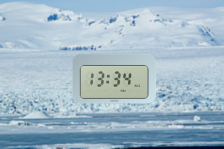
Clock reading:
**13:34**
